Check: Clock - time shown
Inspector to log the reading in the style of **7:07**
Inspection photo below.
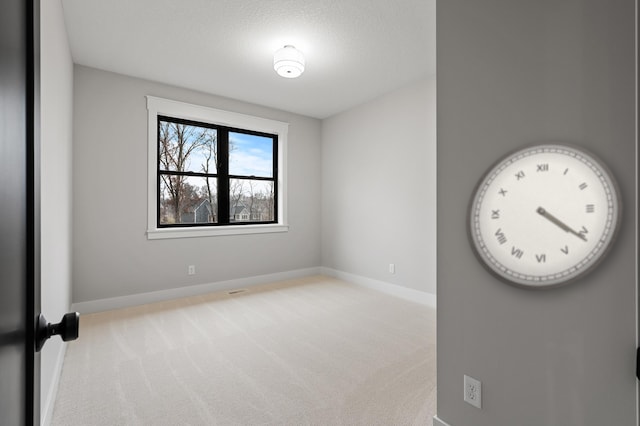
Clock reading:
**4:21**
